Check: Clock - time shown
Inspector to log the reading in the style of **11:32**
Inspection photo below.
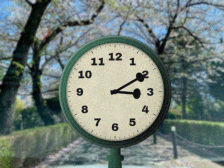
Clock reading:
**3:10**
